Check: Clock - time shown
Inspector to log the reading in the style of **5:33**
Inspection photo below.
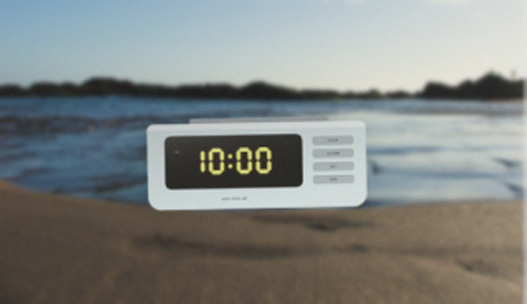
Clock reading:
**10:00**
